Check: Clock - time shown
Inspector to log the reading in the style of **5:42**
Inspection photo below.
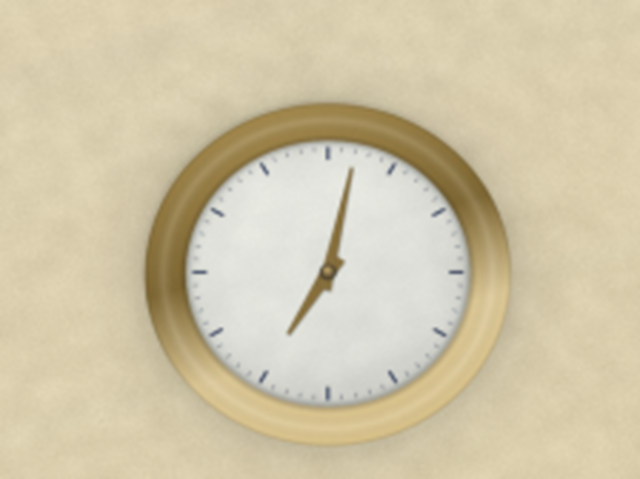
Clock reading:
**7:02**
